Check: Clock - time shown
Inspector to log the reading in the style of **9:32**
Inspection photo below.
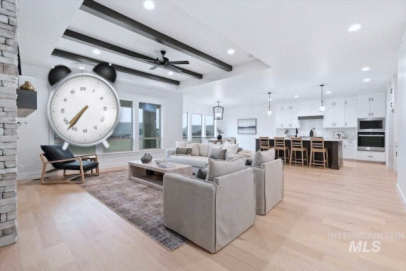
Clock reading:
**7:37**
